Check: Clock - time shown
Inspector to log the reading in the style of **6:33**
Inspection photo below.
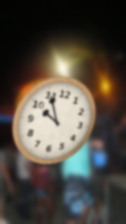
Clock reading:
**9:55**
